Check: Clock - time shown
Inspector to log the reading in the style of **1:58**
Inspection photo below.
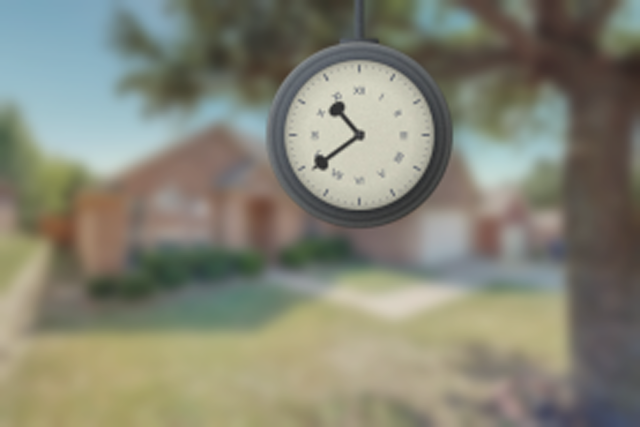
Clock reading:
**10:39**
